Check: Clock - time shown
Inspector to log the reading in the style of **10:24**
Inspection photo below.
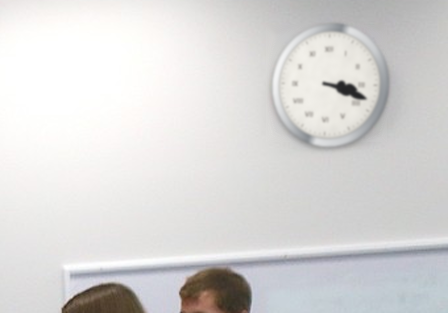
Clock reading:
**3:18**
